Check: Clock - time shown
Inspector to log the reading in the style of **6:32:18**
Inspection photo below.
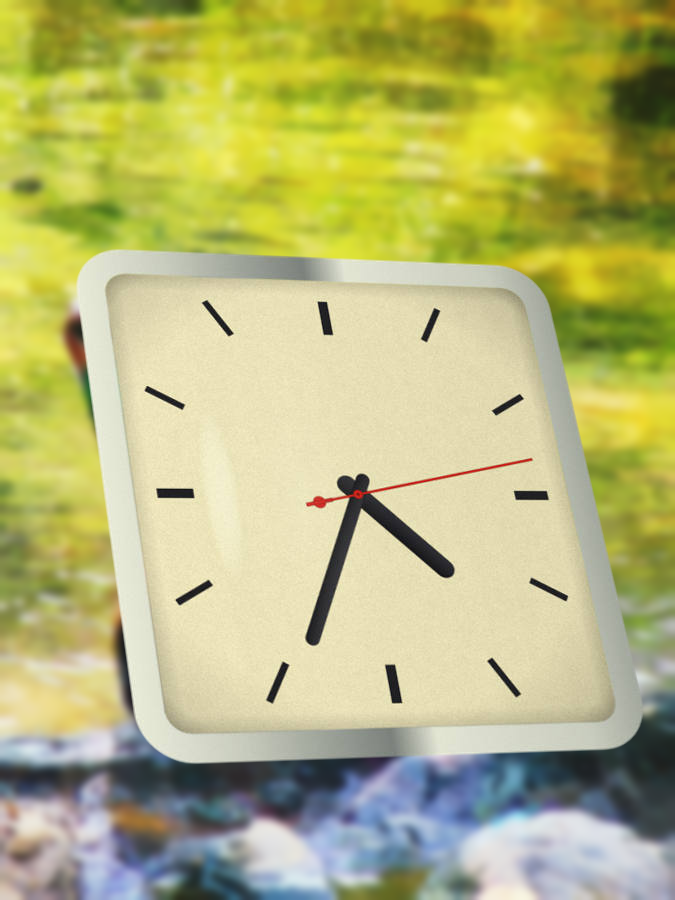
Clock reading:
**4:34:13**
